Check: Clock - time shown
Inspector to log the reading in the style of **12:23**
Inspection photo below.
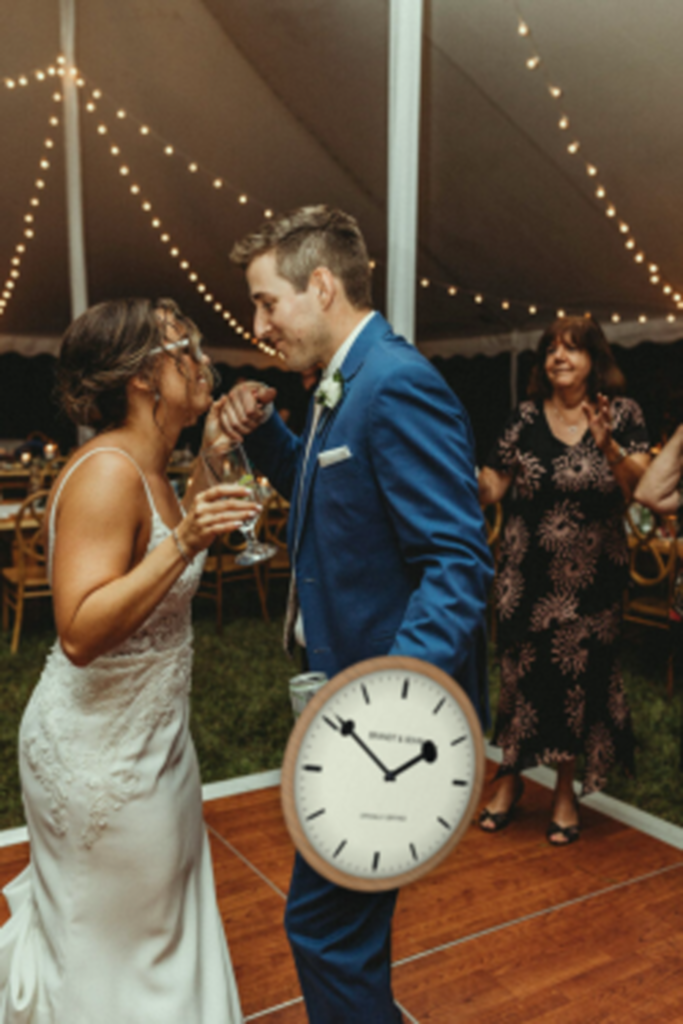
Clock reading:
**1:51**
